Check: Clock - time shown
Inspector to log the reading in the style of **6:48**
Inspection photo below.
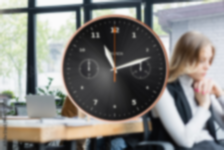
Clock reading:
**11:12**
